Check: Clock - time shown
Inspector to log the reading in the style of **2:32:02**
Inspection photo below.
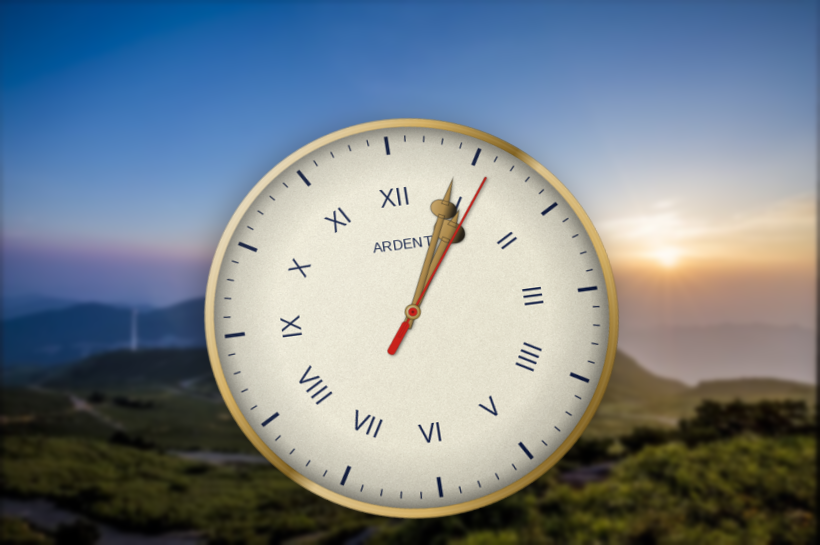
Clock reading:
**1:04:06**
